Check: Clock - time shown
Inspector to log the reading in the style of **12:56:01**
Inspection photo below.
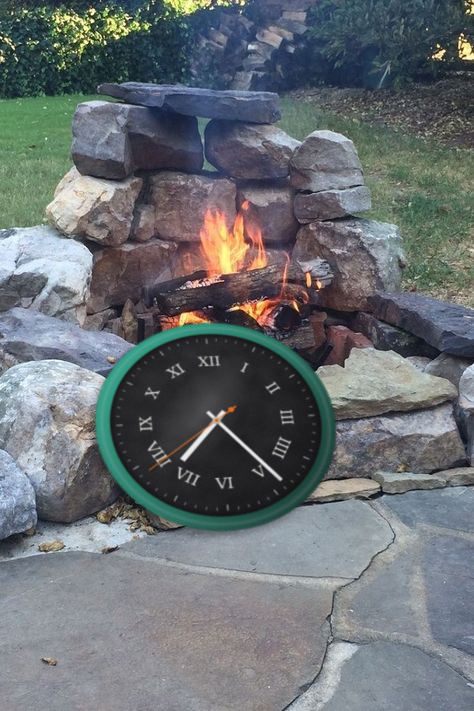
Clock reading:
**7:23:39**
